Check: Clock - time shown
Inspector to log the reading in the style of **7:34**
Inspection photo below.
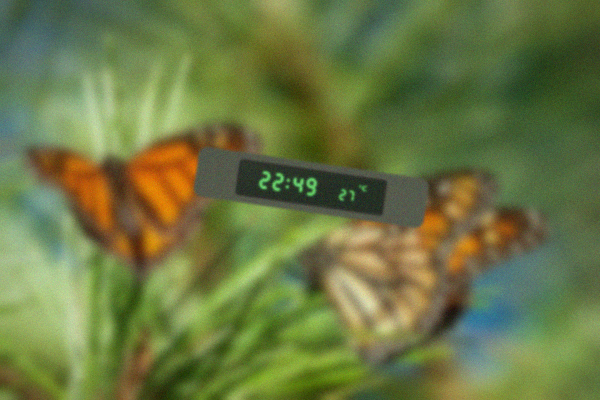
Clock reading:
**22:49**
